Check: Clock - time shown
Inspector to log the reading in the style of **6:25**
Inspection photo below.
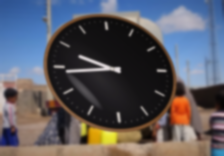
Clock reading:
**9:44**
